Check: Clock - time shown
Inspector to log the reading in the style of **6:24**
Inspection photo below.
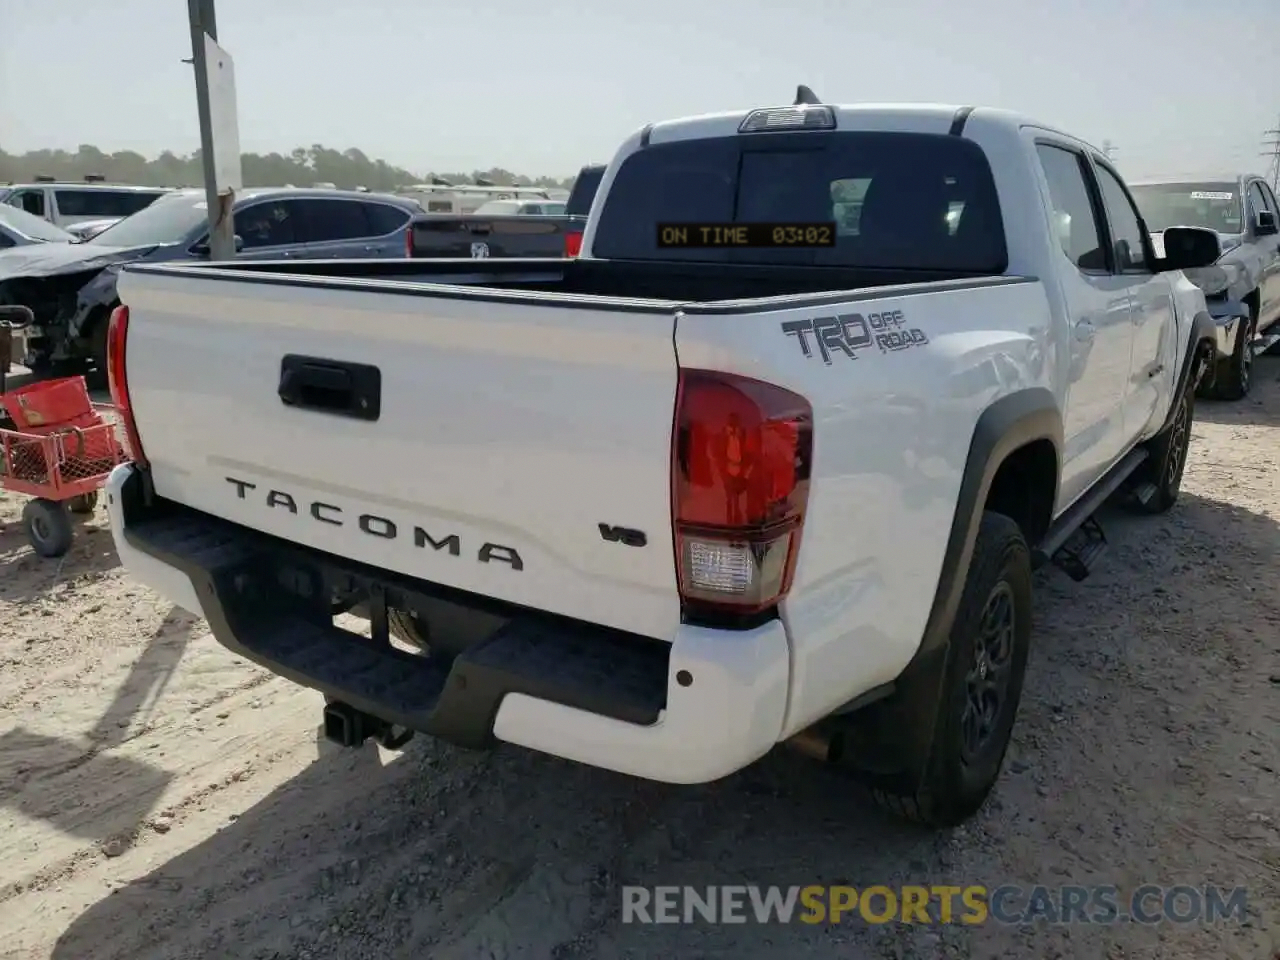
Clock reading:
**3:02**
